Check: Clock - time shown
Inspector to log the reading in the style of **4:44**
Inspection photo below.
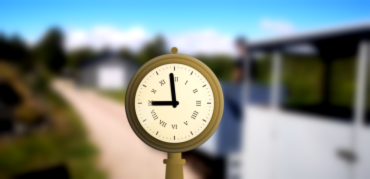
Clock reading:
**8:59**
